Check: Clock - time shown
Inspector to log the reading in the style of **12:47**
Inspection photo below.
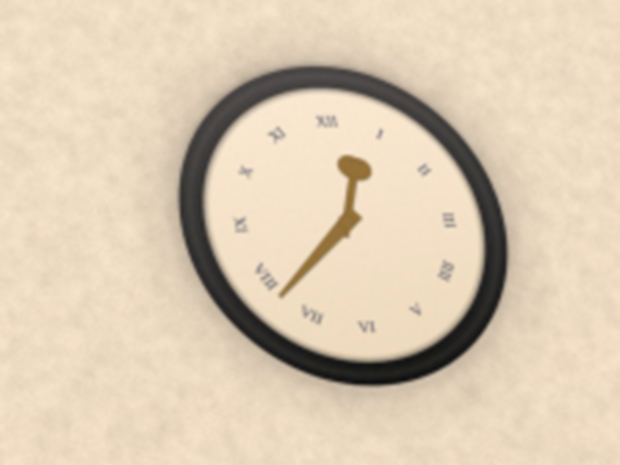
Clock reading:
**12:38**
